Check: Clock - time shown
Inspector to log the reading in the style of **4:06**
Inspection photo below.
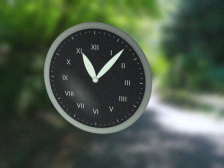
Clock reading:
**11:07**
